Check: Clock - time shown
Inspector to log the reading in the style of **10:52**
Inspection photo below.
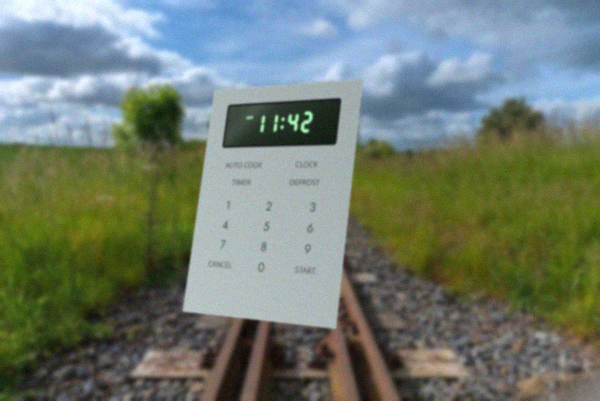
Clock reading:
**11:42**
